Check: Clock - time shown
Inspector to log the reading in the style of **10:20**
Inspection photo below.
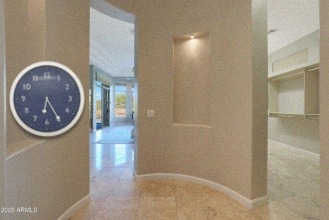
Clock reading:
**6:25**
